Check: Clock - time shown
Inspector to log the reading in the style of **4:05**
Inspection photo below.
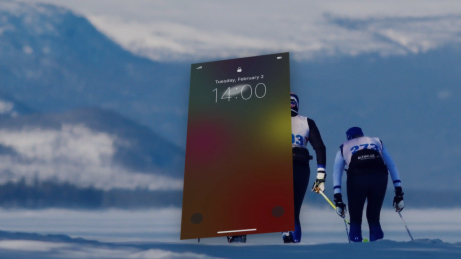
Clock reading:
**14:00**
